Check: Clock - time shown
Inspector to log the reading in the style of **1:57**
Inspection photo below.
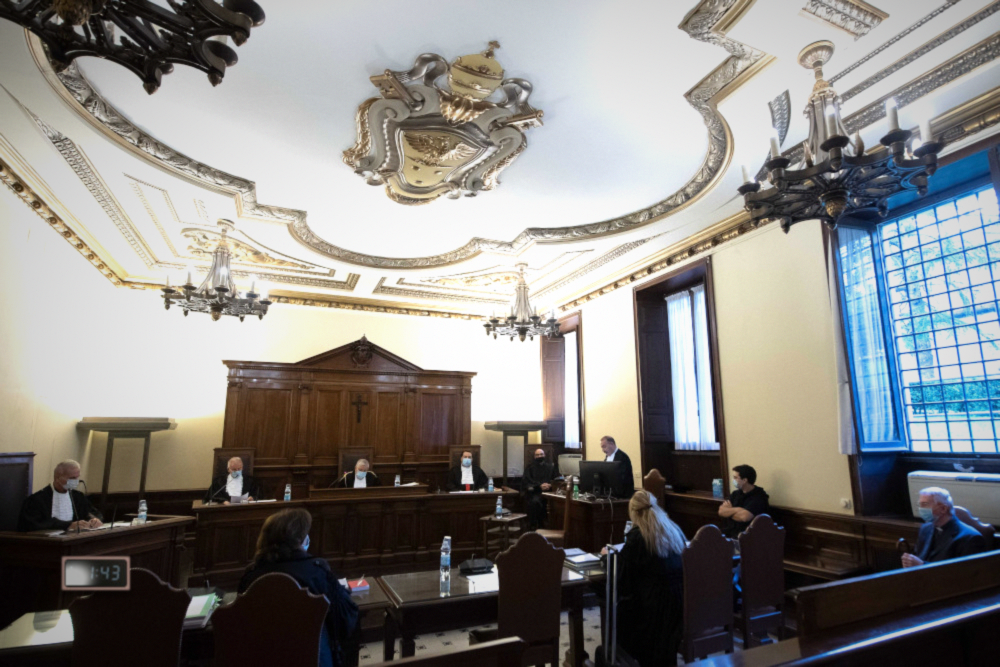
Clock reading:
**1:43**
